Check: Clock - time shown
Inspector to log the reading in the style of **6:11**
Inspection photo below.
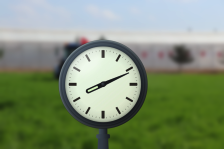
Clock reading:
**8:11**
